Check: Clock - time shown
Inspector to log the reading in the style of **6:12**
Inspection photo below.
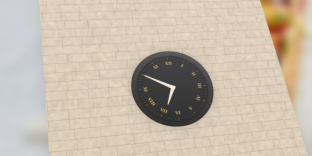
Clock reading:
**6:50**
